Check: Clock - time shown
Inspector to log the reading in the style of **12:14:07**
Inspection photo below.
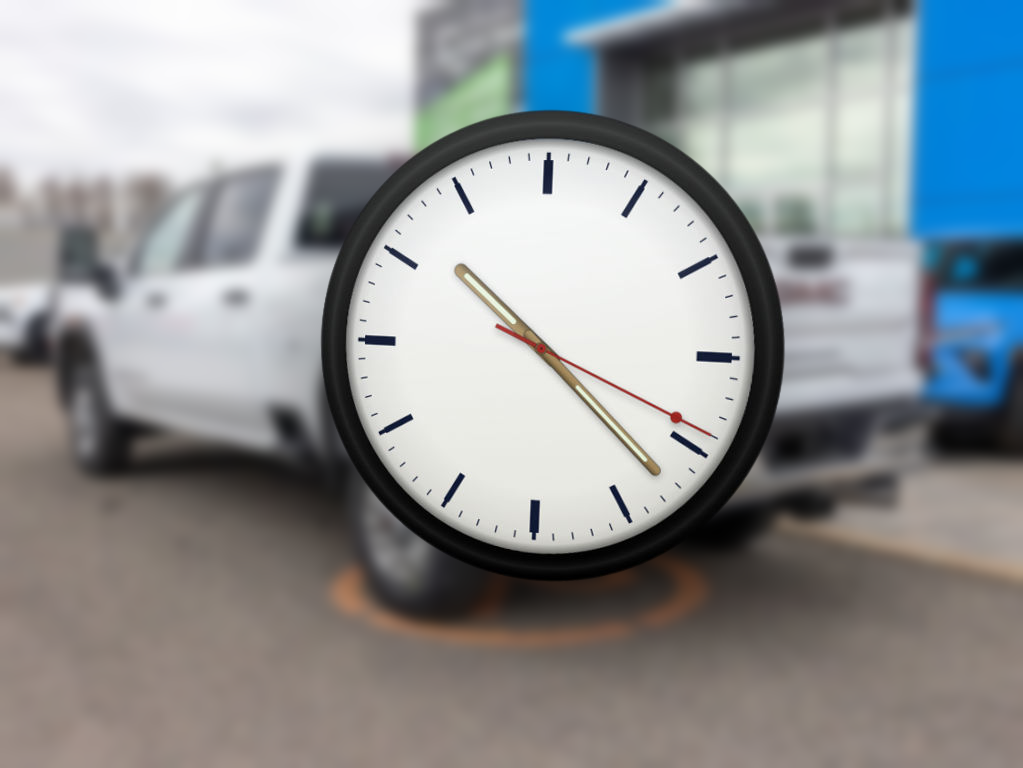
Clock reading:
**10:22:19**
